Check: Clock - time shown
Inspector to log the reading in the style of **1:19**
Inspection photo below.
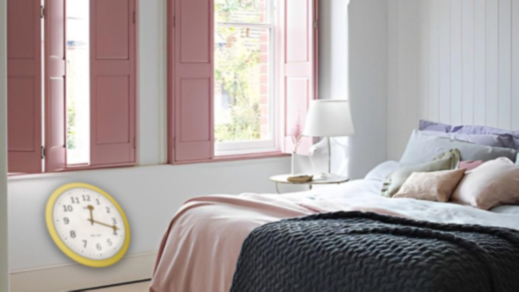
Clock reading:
**12:18**
